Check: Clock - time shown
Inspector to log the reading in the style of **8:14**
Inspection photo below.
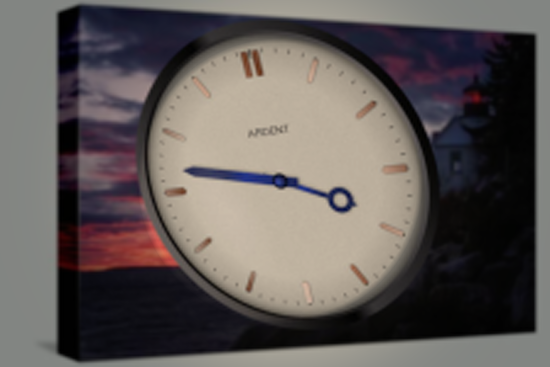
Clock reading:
**3:47**
